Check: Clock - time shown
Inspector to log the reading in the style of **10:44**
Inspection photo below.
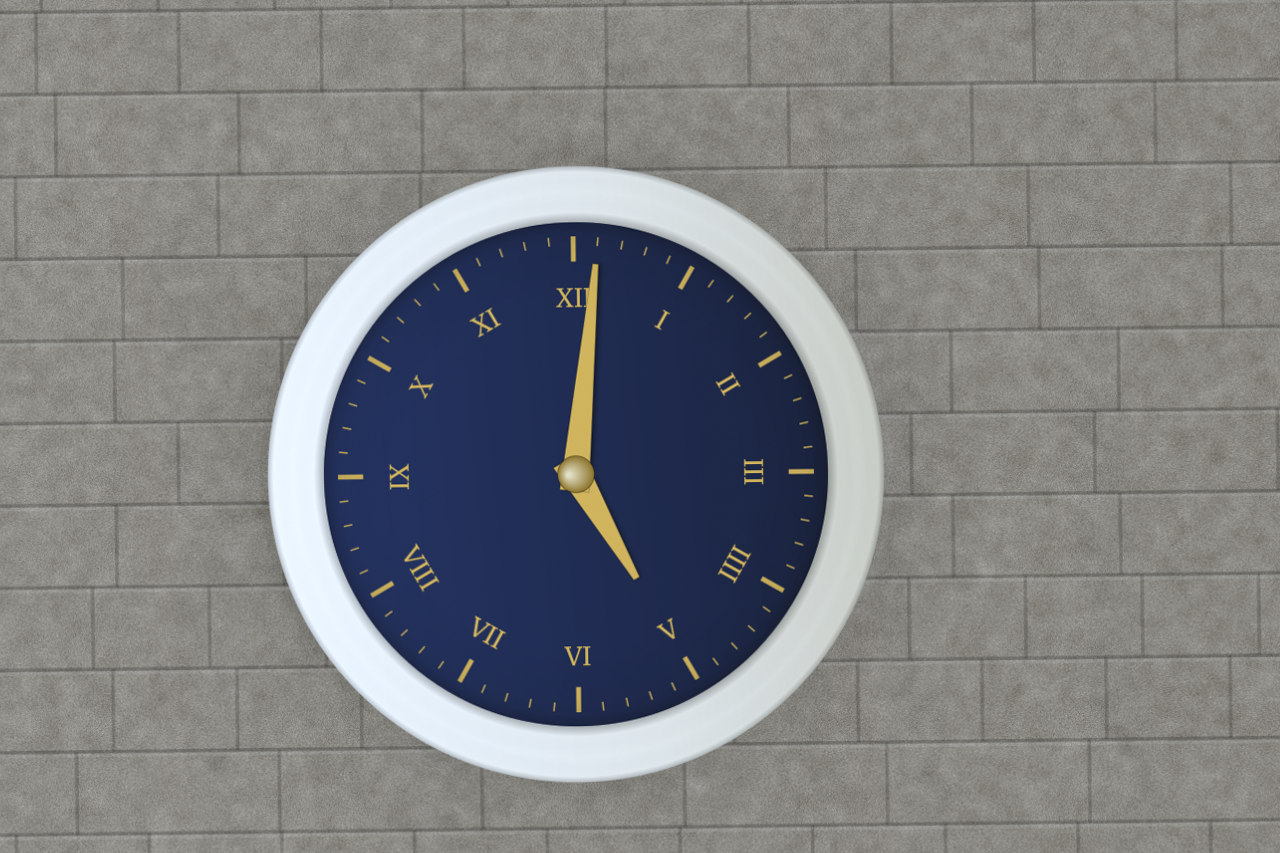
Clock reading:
**5:01**
